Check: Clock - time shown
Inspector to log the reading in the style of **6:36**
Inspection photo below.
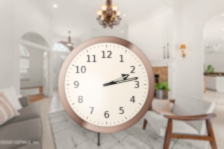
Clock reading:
**2:13**
